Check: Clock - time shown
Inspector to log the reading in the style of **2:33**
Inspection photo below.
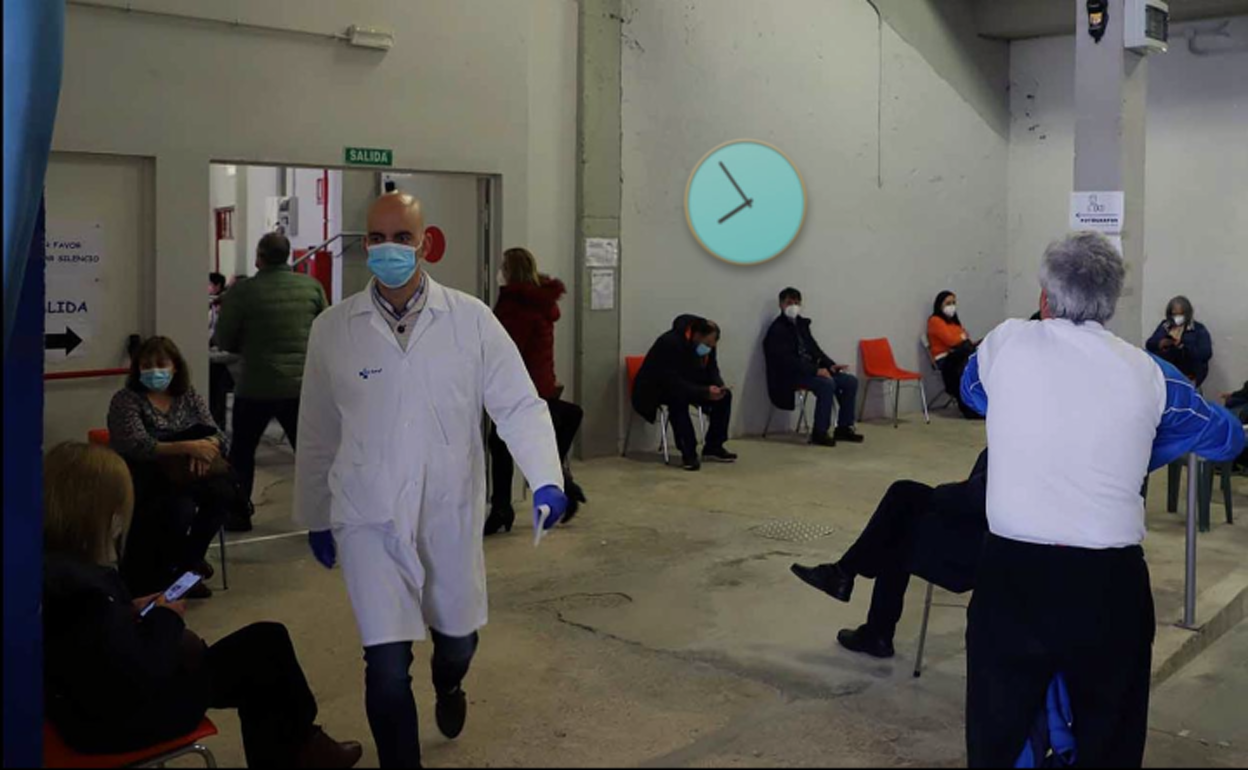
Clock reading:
**7:54**
